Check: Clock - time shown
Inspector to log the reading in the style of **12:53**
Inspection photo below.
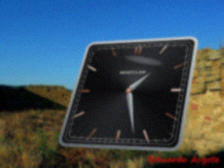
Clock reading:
**1:27**
